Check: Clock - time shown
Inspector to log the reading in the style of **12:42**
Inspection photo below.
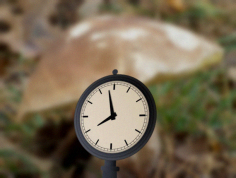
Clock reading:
**7:58**
